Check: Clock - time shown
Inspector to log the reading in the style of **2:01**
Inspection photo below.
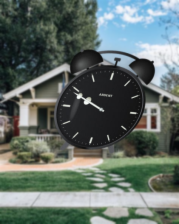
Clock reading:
**9:49**
